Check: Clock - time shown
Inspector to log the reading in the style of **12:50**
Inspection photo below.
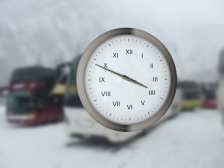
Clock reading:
**3:49**
